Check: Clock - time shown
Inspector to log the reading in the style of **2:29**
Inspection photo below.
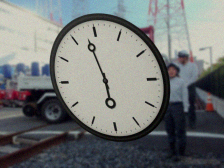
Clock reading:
**5:58**
